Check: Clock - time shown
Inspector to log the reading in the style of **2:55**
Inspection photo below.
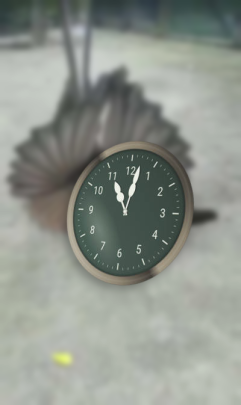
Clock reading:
**11:02**
